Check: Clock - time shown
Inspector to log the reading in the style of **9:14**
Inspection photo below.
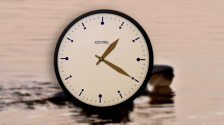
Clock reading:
**1:20**
